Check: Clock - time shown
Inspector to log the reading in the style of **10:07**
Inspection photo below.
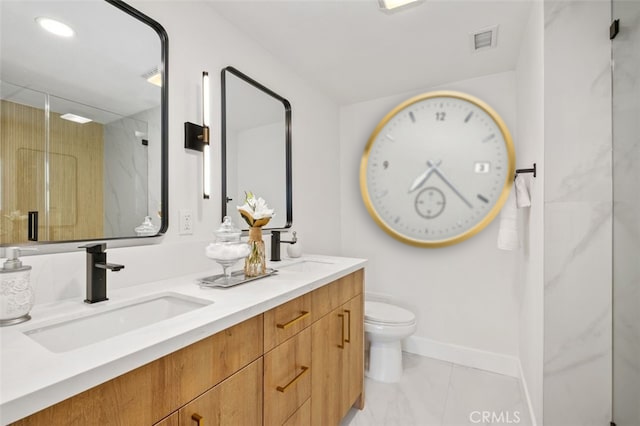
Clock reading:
**7:22**
